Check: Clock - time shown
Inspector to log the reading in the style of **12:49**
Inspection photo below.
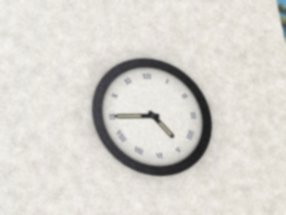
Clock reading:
**4:45**
